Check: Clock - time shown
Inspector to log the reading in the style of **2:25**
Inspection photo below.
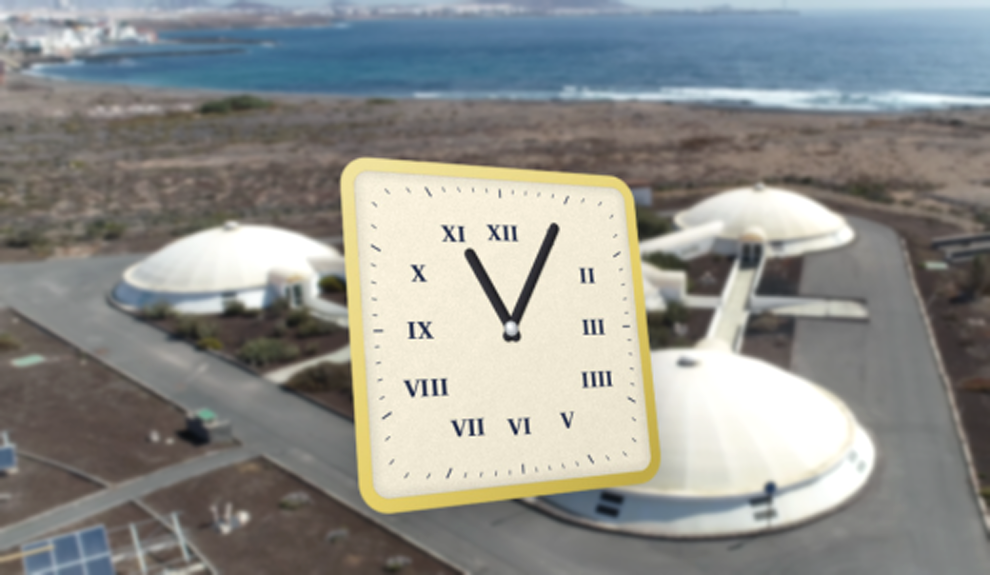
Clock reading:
**11:05**
